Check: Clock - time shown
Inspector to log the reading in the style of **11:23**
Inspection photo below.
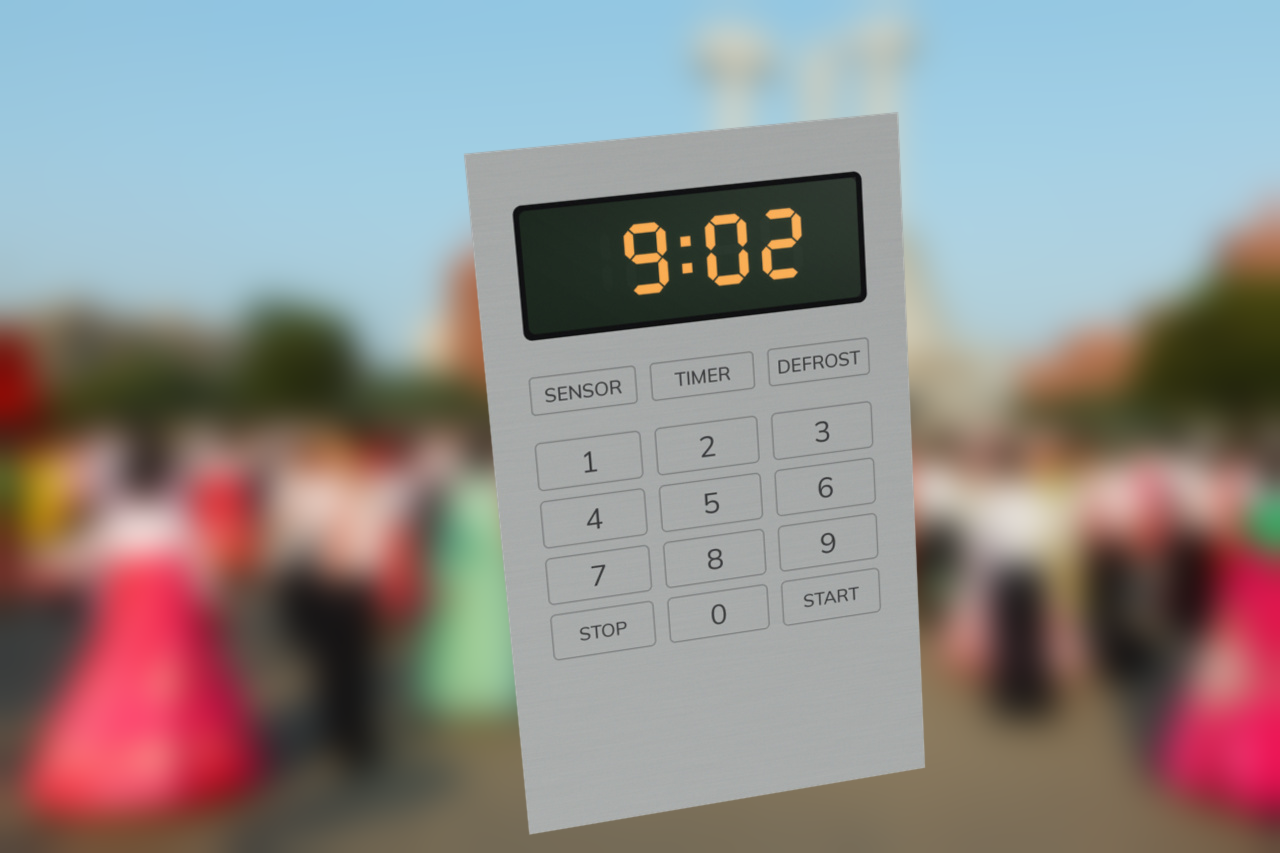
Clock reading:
**9:02**
